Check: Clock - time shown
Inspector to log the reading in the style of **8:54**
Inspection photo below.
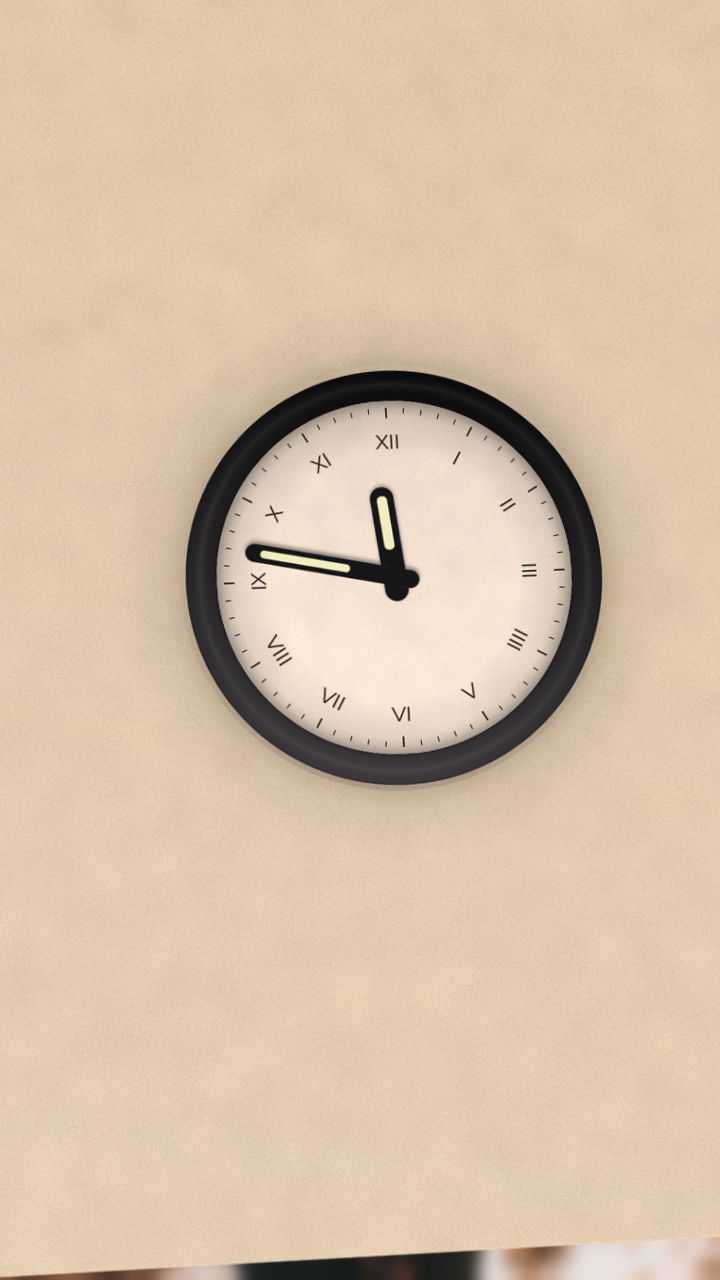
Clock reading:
**11:47**
